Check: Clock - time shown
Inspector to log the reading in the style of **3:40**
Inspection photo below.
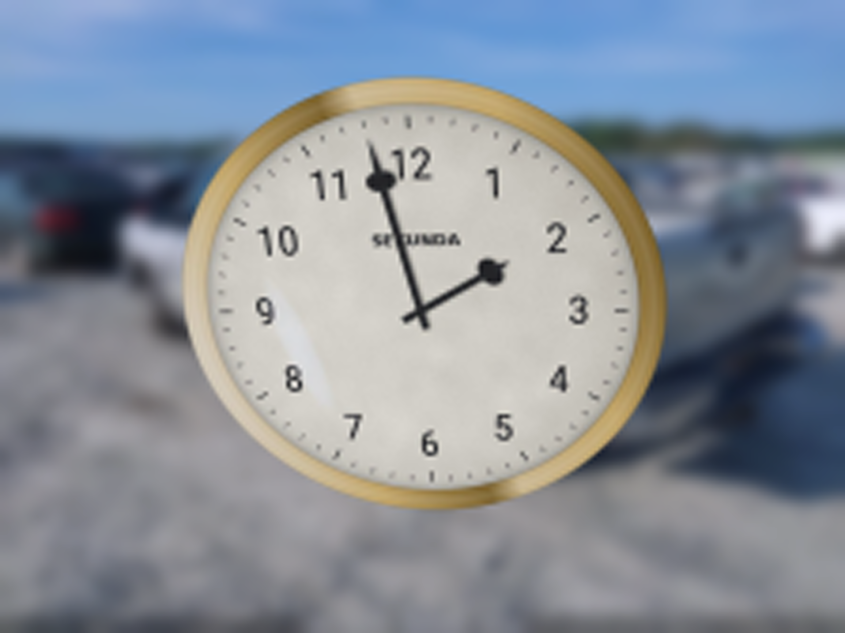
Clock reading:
**1:58**
